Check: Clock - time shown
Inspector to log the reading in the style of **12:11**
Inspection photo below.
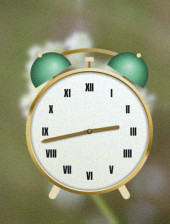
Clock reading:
**2:43**
